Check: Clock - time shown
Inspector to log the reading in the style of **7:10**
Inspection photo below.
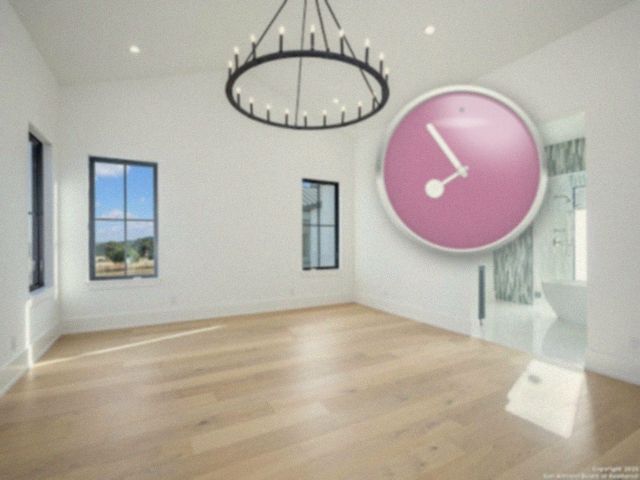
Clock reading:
**7:54**
